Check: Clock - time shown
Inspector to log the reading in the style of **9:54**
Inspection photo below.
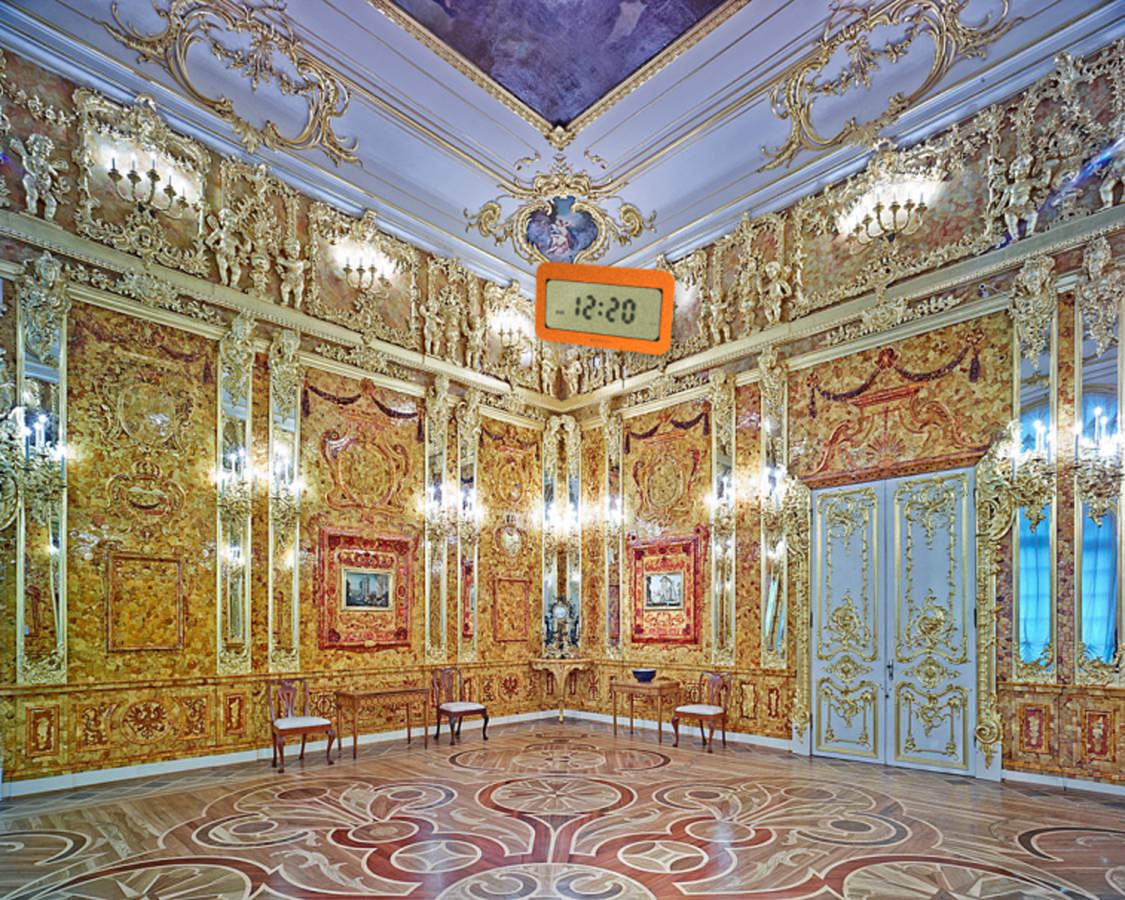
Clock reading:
**12:20**
